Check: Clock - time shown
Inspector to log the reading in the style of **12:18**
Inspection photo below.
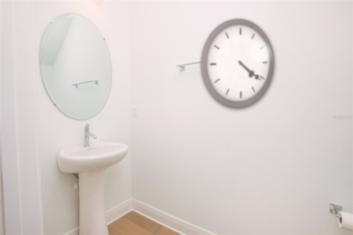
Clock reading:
**4:21**
